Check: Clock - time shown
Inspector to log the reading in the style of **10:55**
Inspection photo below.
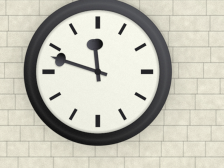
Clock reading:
**11:48**
